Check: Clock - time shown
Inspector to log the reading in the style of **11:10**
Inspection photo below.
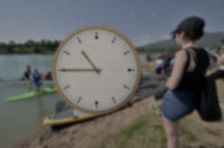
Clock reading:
**10:45**
